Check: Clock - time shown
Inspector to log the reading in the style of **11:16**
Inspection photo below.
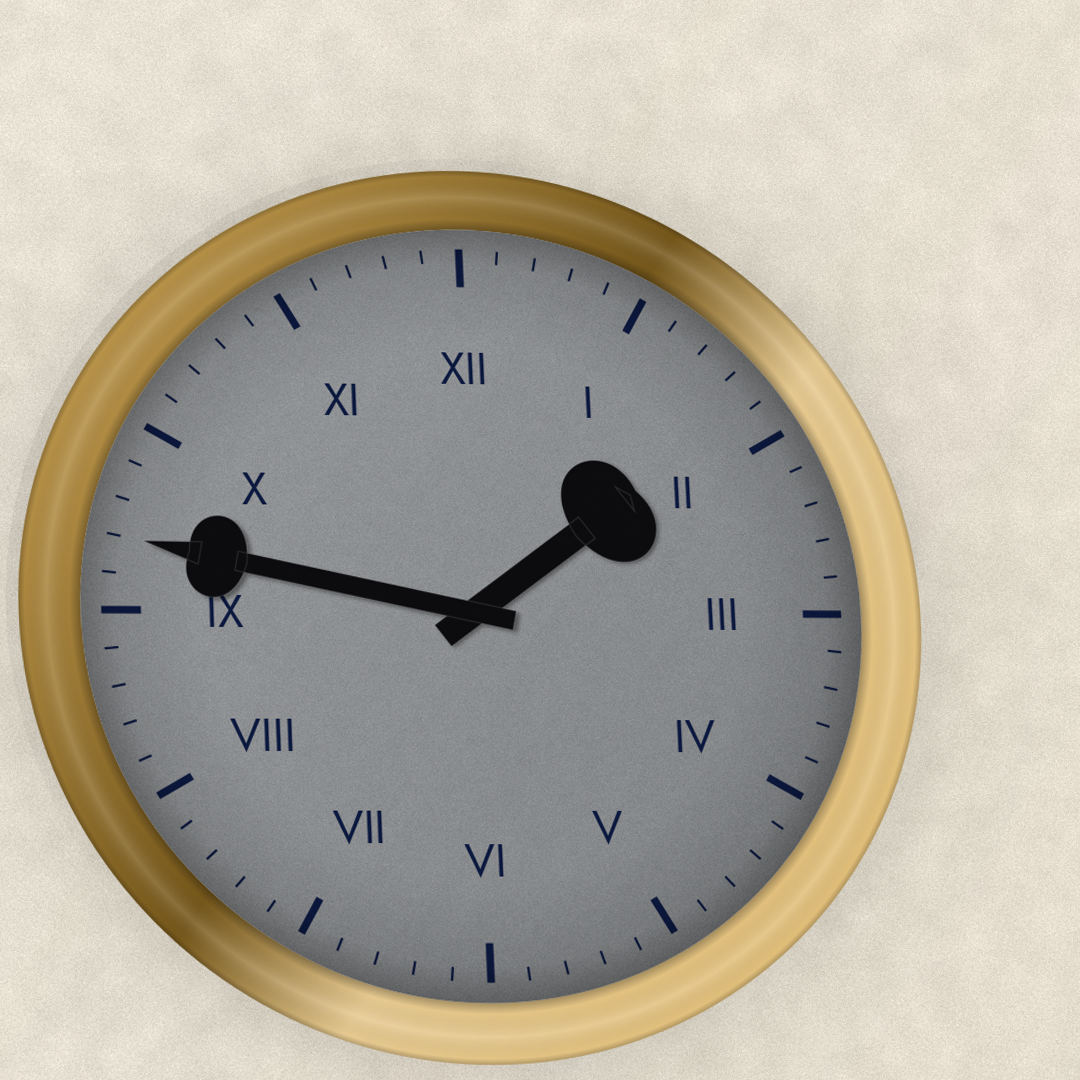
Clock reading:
**1:47**
